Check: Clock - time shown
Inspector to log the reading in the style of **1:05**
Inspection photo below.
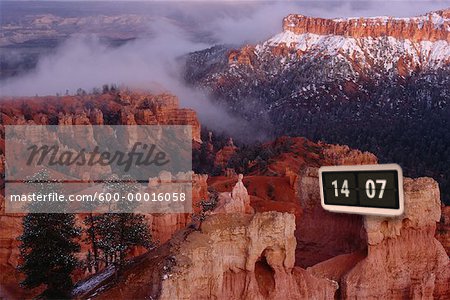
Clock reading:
**14:07**
